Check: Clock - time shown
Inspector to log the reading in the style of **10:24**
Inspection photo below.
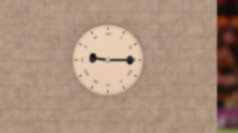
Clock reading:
**9:15**
